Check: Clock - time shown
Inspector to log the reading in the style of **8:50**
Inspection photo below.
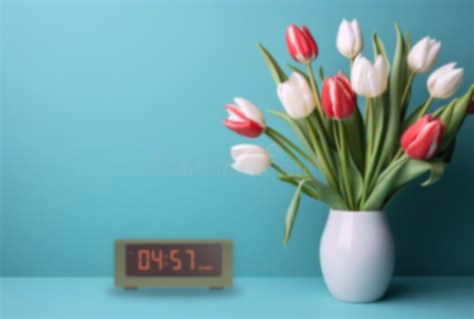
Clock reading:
**4:57**
